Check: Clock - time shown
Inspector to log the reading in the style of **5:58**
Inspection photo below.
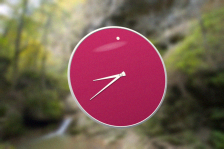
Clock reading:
**8:39**
